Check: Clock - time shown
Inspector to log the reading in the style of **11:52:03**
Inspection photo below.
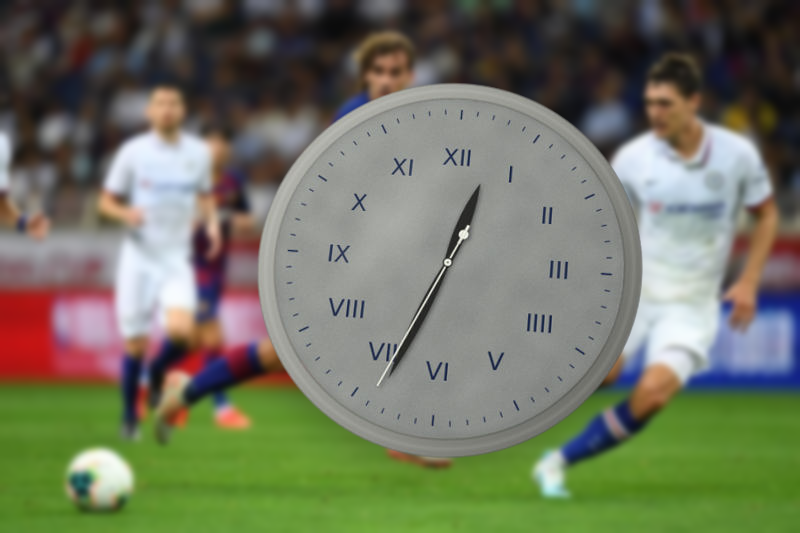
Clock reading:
**12:33:34**
